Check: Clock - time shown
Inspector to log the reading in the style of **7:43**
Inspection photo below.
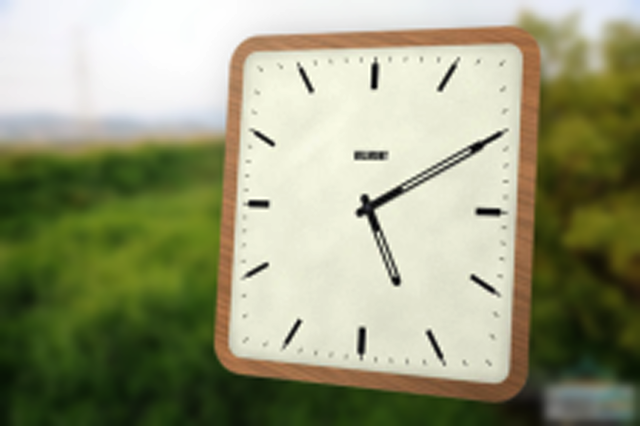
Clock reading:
**5:10**
